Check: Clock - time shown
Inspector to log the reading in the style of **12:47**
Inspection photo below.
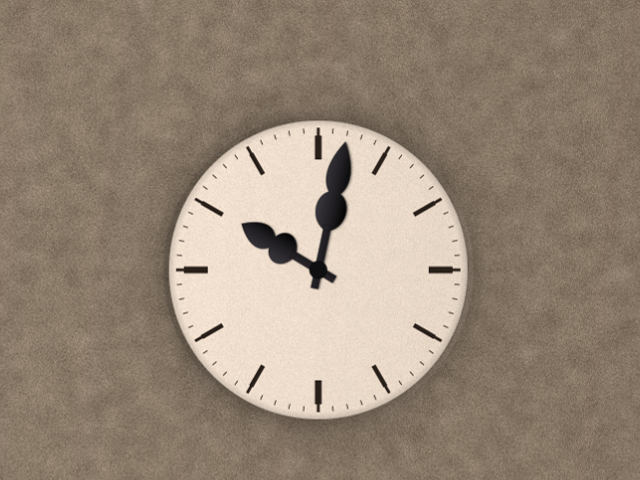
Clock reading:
**10:02**
